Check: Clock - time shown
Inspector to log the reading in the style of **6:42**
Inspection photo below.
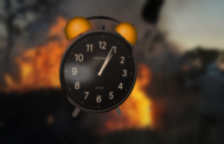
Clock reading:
**1:04**
